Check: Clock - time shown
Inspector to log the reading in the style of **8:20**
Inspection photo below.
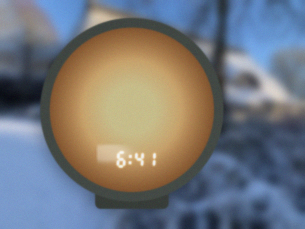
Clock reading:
**6:41**
